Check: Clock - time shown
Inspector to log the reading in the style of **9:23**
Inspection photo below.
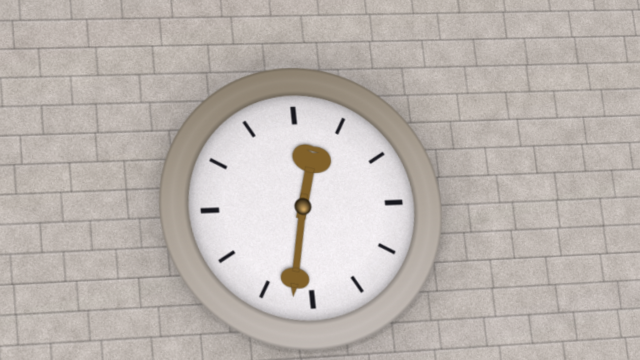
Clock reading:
**12:32**
